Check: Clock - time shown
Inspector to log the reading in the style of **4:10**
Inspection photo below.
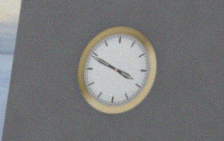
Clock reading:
**3:49**
